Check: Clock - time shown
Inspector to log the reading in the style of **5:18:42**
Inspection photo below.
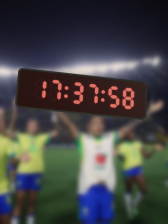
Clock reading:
**17:37:58**
